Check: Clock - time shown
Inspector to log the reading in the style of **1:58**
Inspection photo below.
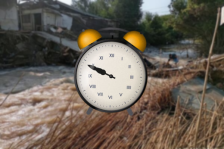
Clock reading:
**9:49**
